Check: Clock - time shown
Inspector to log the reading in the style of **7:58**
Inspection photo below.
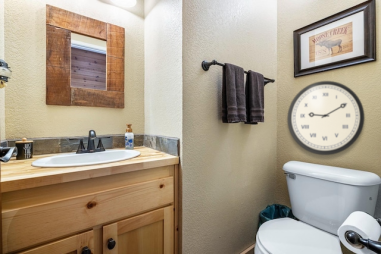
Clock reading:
**9:10**
